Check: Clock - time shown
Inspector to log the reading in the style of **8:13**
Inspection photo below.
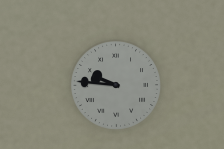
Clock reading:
**9:46**
